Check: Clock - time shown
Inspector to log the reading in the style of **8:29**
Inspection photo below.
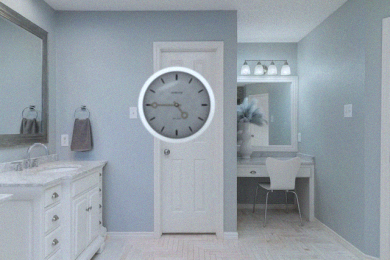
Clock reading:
**4:45**
